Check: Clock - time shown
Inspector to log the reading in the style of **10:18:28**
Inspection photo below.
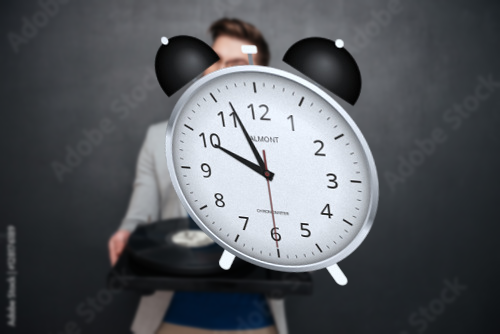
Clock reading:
**9:56:30**
